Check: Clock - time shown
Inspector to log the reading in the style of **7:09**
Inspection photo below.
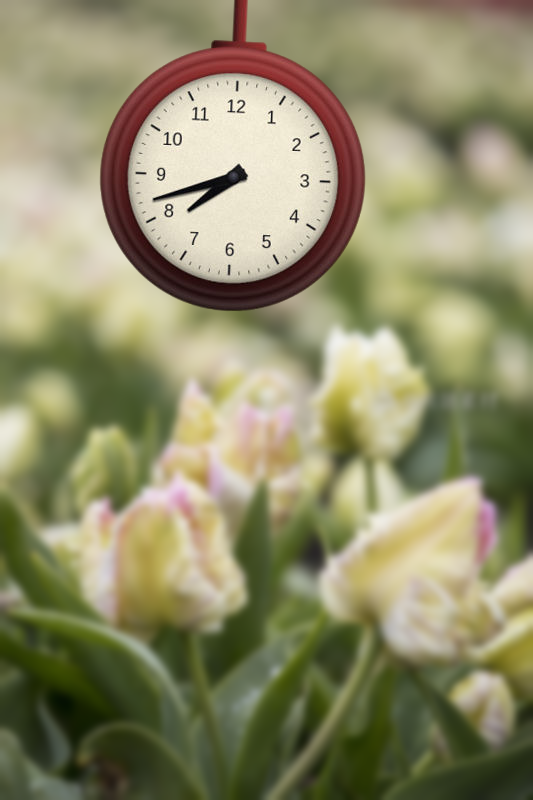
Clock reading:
**7:42**
